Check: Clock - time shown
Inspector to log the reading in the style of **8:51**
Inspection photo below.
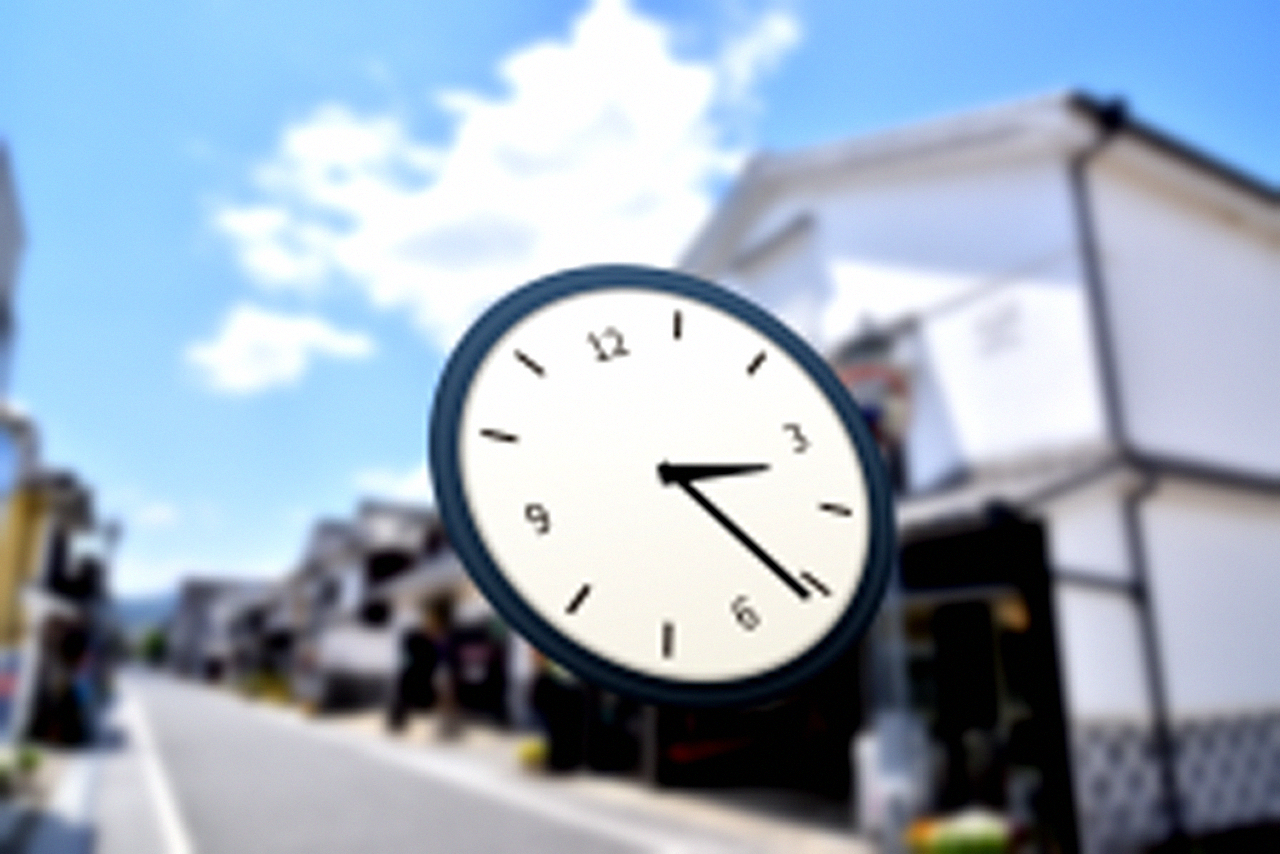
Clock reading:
**3:26**
